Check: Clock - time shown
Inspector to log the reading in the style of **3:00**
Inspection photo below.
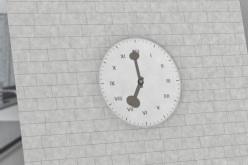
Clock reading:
**6:59**
